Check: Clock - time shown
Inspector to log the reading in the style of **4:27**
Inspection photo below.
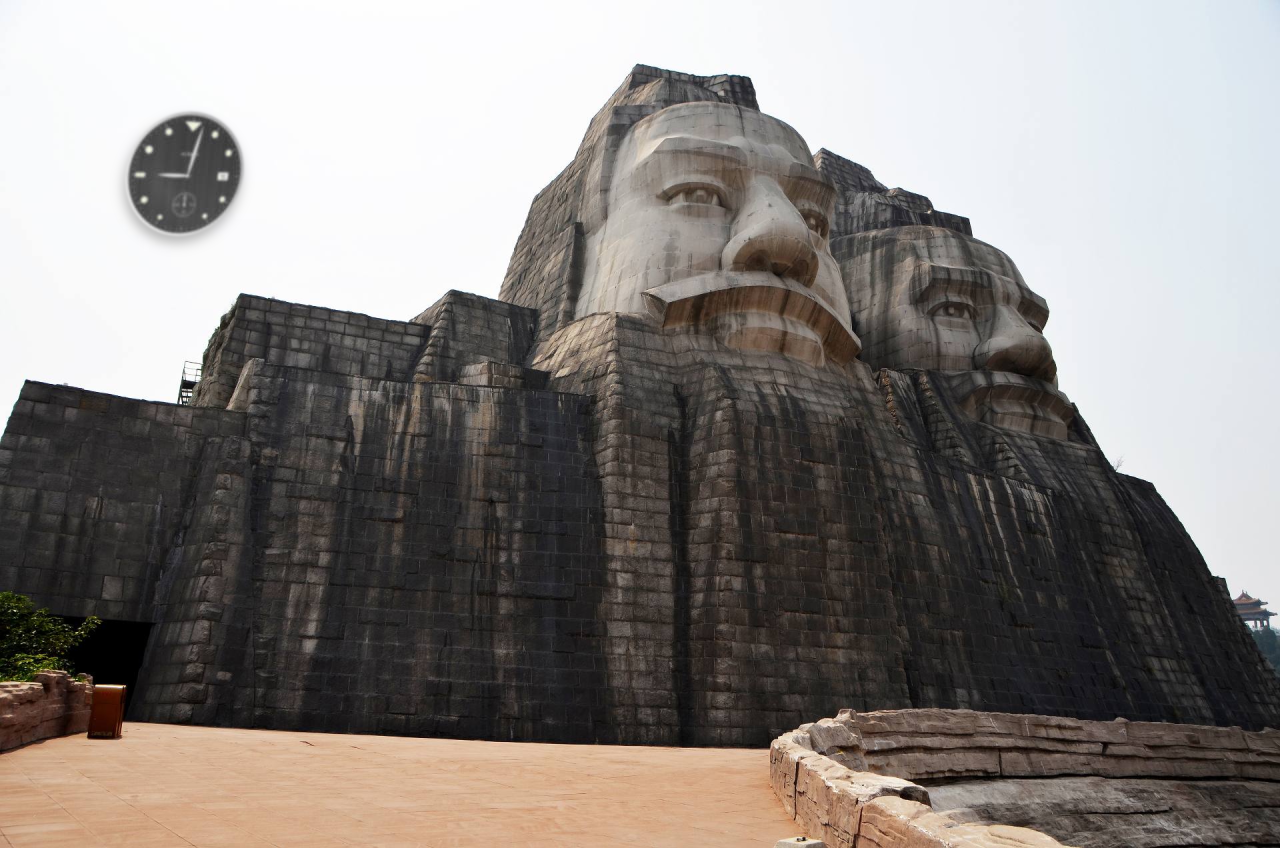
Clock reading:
**9:02**
